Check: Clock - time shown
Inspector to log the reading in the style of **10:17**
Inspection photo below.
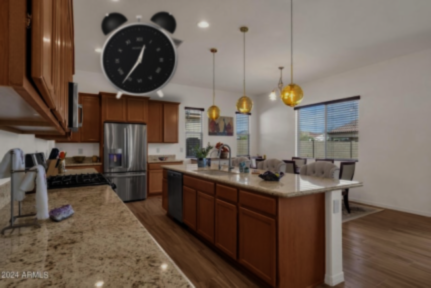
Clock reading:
**12:36**
